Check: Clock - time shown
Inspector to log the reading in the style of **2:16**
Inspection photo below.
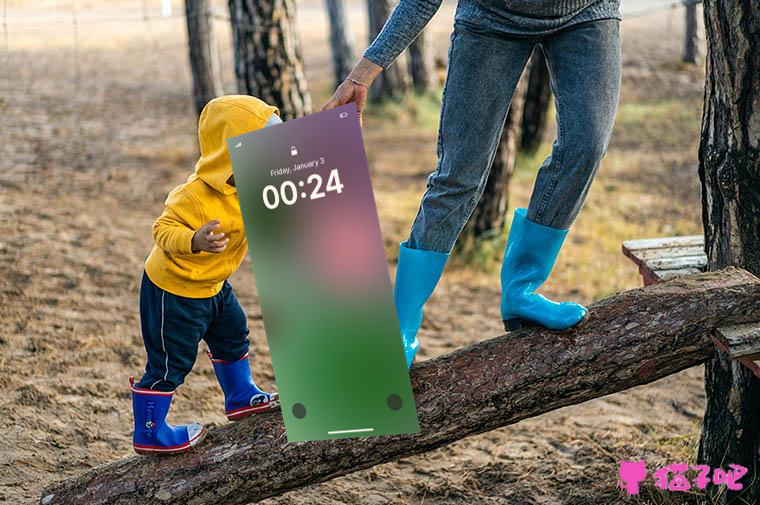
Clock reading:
**0:24**
